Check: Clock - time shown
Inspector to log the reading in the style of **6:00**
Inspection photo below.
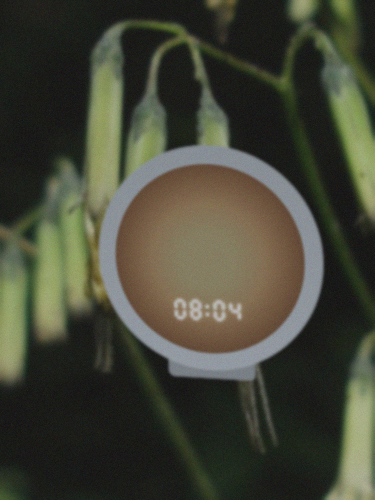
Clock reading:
**8:04**
